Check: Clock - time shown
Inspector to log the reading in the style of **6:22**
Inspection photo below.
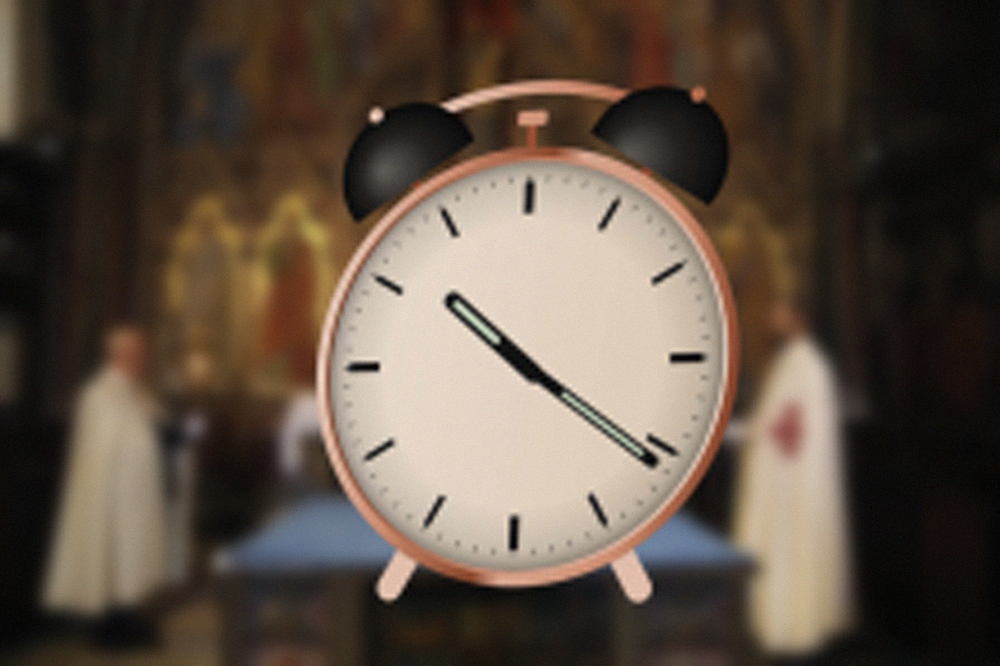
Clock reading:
**10:21**
